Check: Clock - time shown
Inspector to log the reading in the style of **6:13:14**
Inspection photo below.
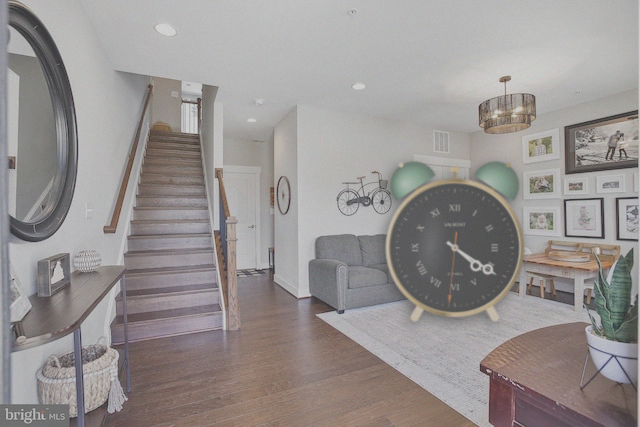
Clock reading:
**4:20:31**
